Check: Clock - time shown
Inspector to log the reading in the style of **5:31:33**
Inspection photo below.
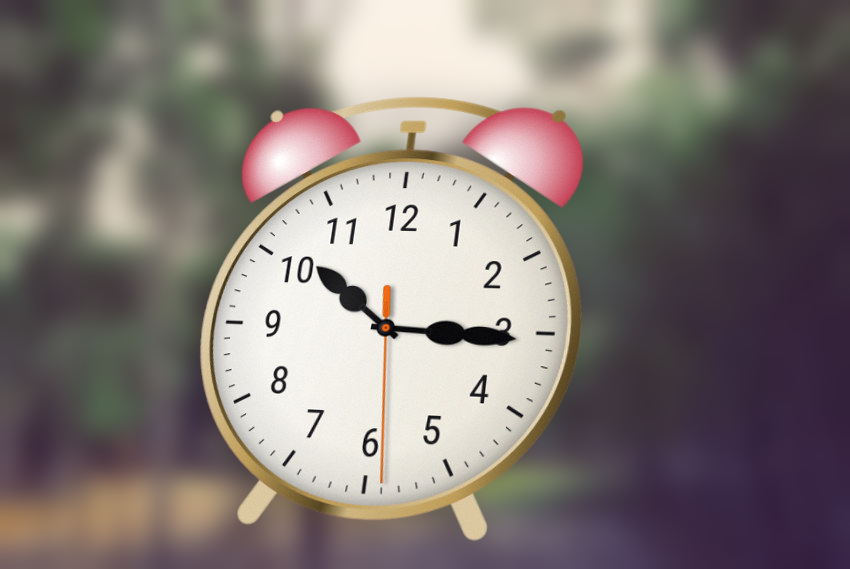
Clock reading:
**10:15:29**
